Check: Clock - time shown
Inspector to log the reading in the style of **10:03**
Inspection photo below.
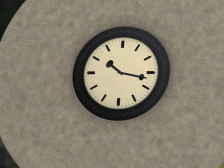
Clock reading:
**10:17**
